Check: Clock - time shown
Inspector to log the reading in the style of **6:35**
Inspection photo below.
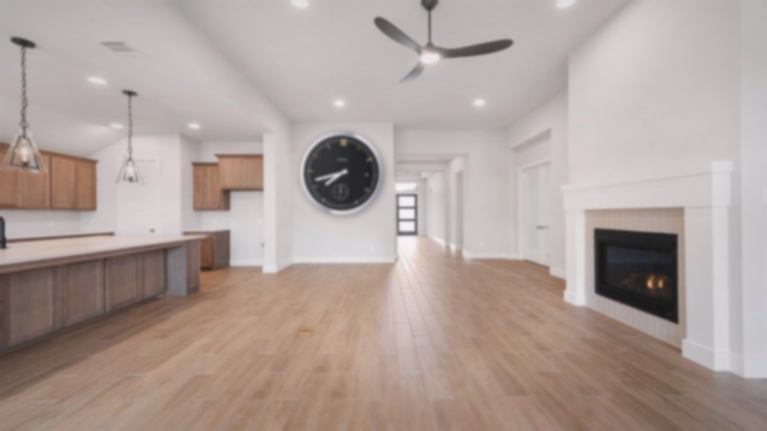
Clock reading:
**7:42**
